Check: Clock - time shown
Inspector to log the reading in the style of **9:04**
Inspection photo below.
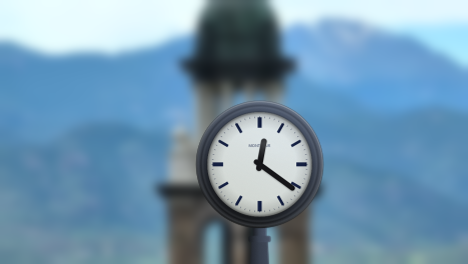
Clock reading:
**12:21**
